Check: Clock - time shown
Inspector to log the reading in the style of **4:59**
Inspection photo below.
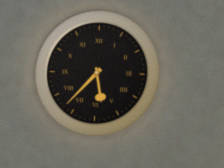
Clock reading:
**5:37**
